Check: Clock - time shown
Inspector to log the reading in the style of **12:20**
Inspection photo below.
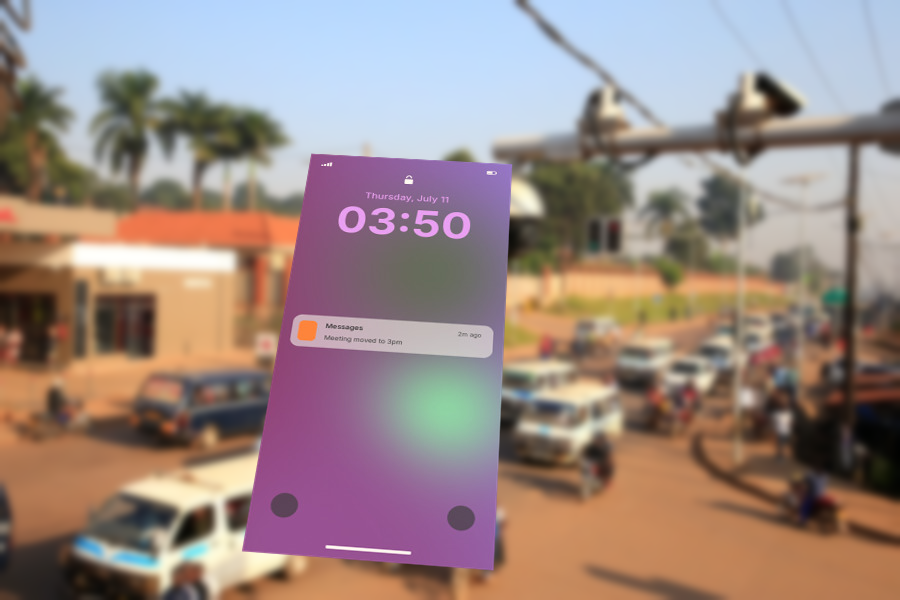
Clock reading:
**3:50**
